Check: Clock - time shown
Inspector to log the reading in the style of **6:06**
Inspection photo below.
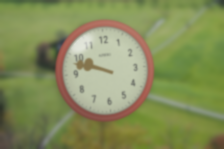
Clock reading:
**9:48**
